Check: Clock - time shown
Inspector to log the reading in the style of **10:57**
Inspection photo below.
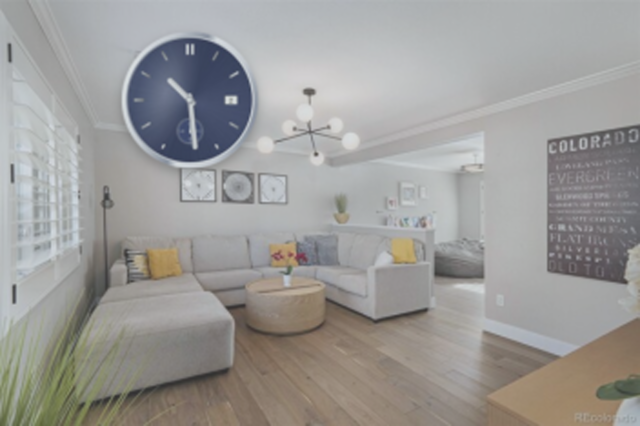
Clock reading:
**10:29**
